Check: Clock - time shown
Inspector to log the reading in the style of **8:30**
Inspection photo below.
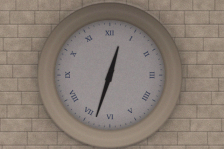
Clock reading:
**12:33**
